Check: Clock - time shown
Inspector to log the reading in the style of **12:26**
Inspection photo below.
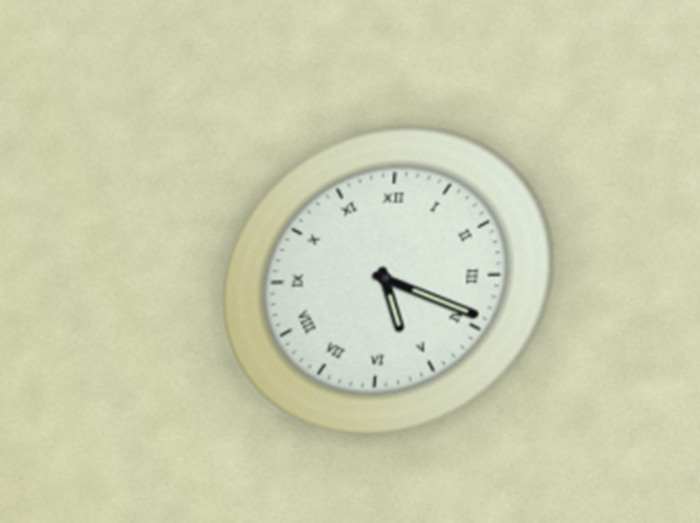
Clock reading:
**5:19**
